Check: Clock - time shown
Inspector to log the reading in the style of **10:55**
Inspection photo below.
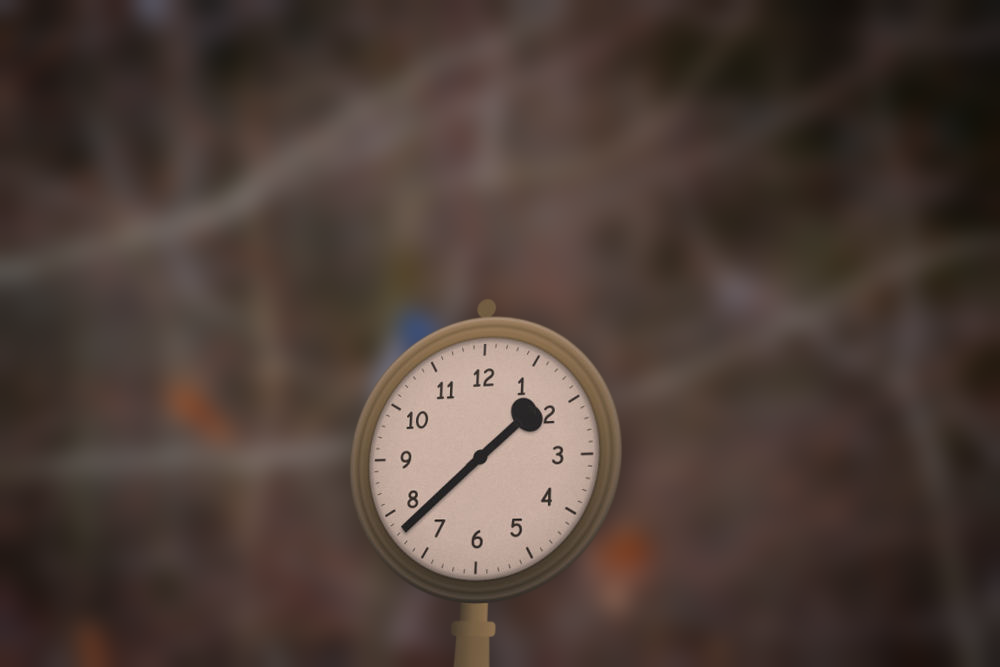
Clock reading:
**1:38**
